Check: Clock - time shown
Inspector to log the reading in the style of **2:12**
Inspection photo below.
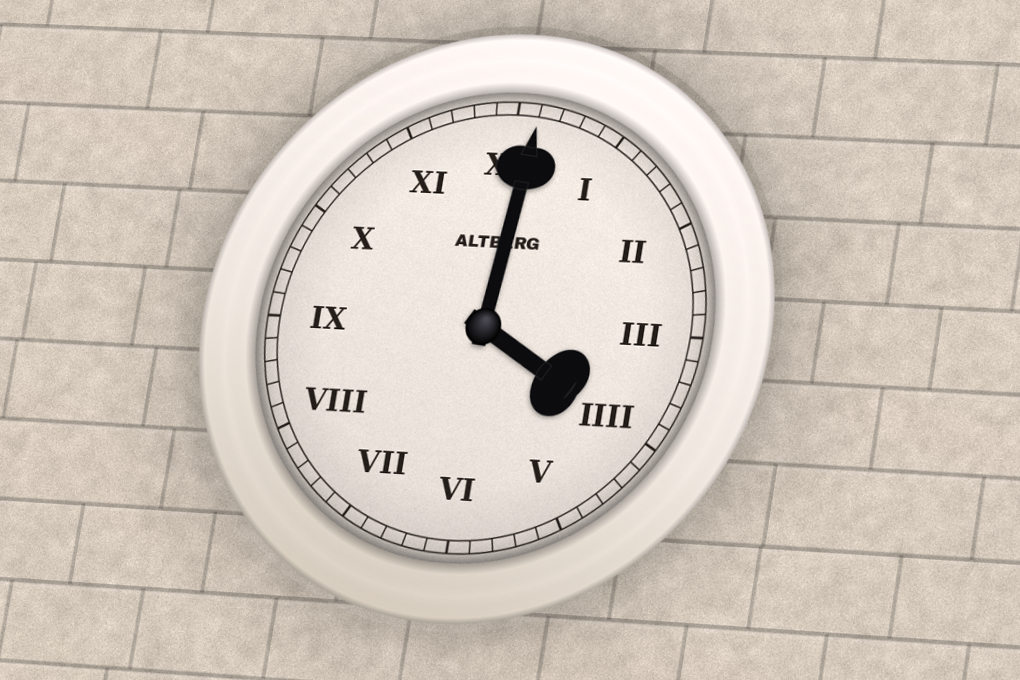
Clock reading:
**4:01**
